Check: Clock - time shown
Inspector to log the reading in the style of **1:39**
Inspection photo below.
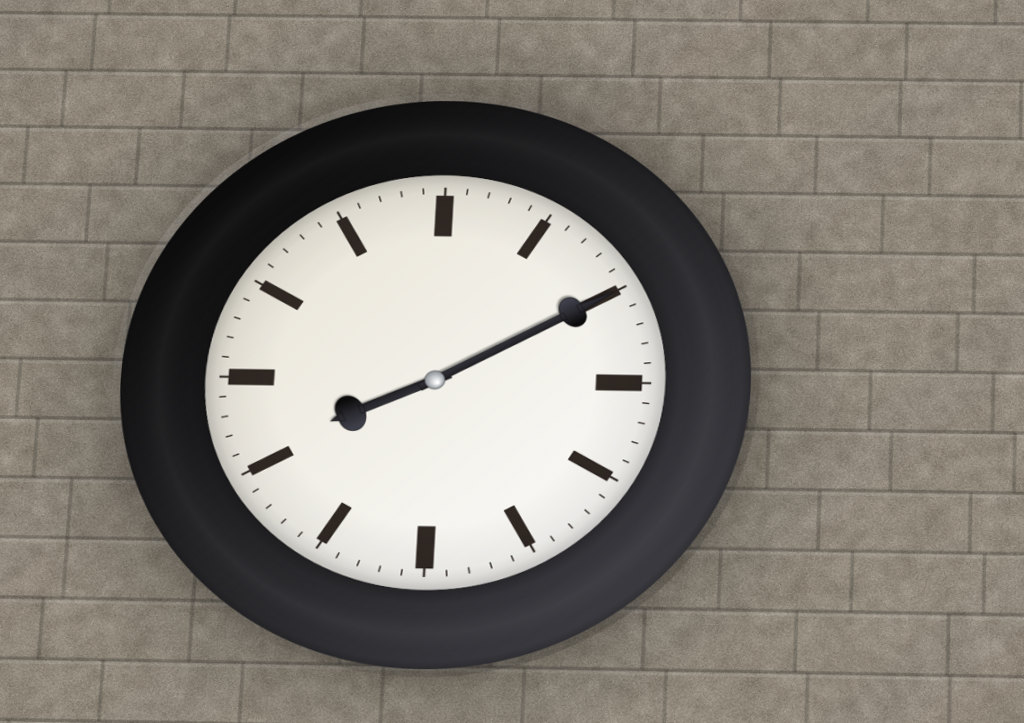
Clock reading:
**8:10**
